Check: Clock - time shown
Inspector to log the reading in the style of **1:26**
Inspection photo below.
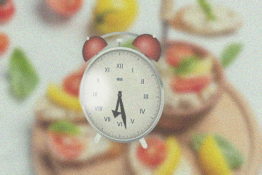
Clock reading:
**6:28**
